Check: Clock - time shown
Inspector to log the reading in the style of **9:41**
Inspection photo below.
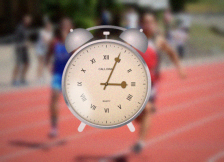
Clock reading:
**3:04**
